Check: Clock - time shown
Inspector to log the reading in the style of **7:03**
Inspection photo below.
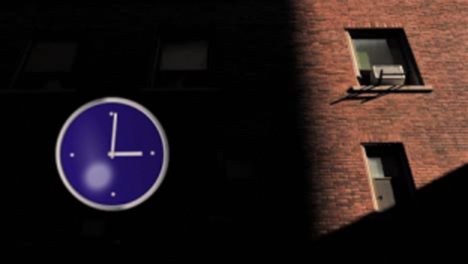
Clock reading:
**3:01**
